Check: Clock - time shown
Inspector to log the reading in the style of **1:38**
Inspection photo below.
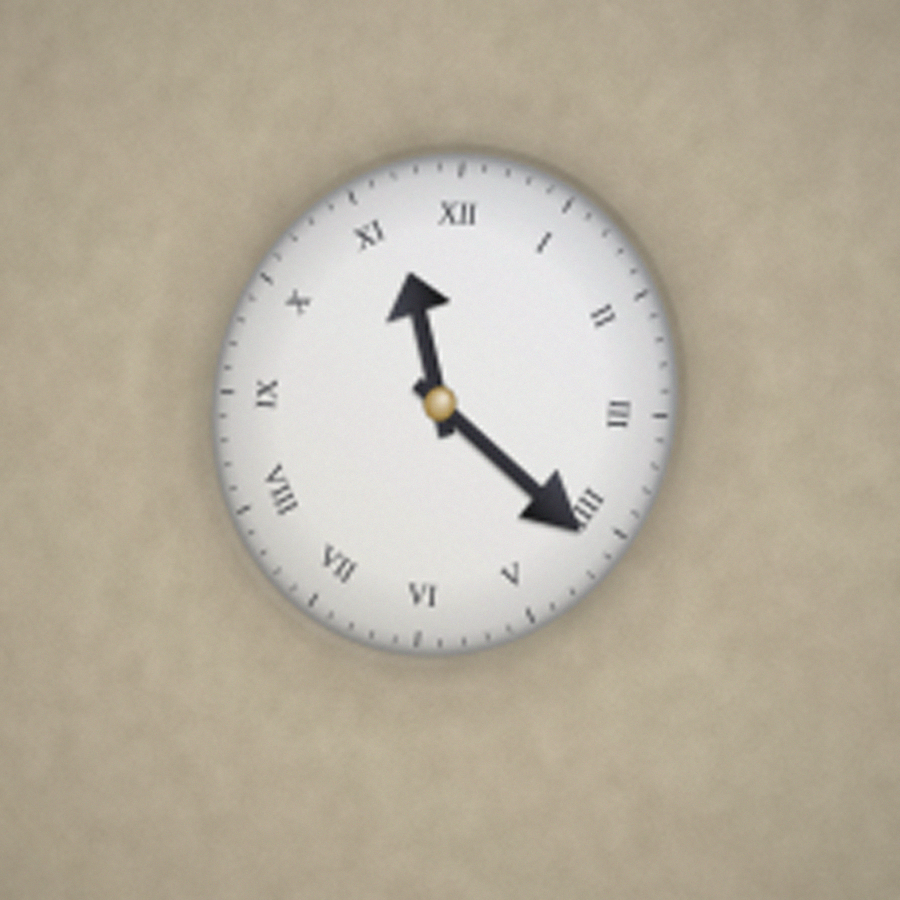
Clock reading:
**11:21**
